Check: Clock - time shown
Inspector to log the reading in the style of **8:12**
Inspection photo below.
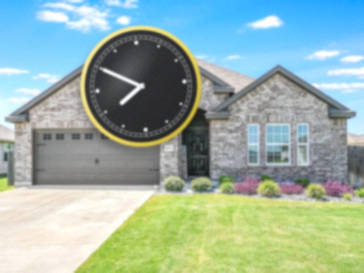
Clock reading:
**7:50**
